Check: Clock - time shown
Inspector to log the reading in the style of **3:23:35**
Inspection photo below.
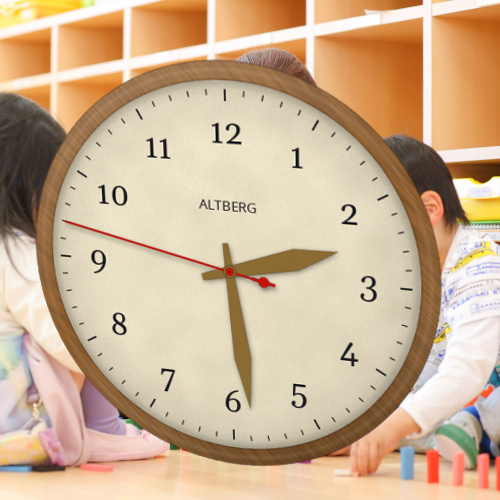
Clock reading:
**2:28:47**
